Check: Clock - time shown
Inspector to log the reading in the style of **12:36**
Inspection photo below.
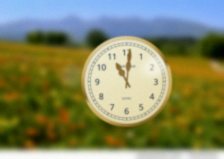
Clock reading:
**11:01**
